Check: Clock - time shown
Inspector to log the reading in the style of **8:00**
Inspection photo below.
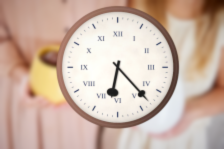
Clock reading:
**6:23**
